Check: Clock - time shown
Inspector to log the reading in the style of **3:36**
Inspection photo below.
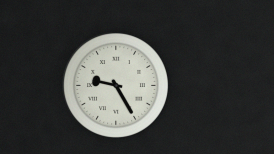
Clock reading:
**9:25**
